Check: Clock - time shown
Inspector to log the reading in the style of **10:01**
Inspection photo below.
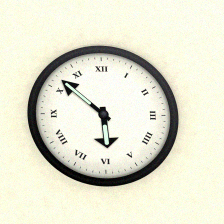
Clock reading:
**5:52**
